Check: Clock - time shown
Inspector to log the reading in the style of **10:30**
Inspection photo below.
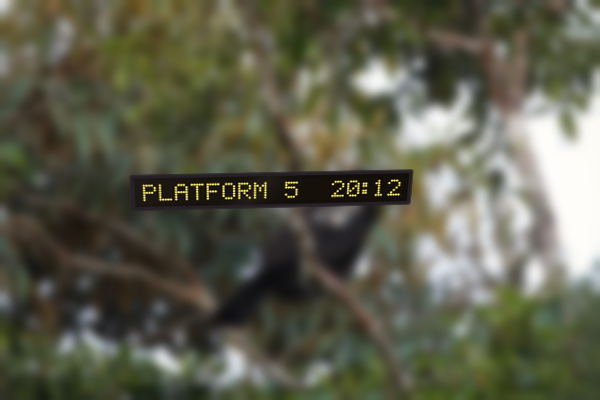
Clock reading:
**20:12**
